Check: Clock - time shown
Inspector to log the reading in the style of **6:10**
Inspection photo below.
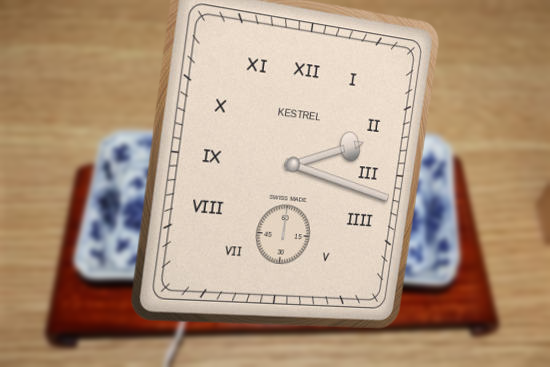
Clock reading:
**2:17**
